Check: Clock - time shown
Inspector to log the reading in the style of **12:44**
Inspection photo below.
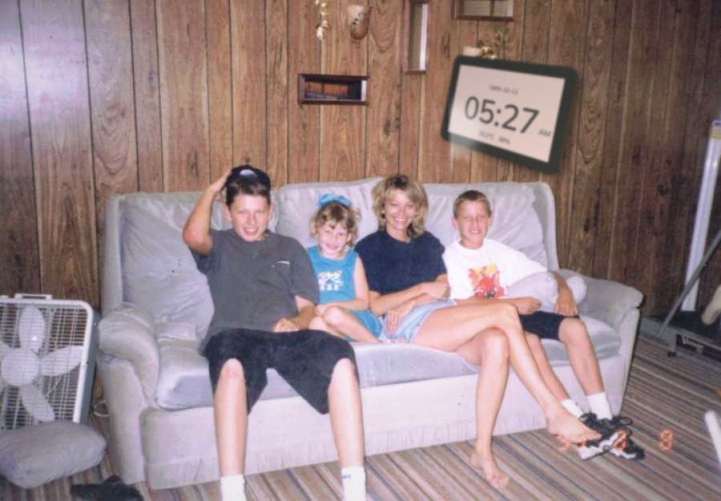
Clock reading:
**5:27**
